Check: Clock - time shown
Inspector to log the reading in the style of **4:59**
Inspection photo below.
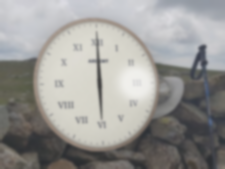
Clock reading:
**6:00**
